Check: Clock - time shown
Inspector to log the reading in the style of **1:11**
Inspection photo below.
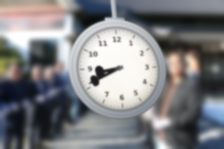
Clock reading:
**8:41**
